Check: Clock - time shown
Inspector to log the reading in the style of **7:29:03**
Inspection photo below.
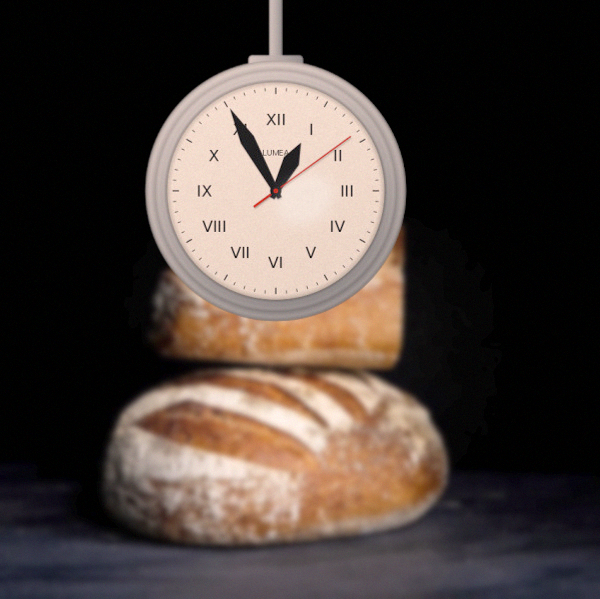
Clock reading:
**12:55:09**
